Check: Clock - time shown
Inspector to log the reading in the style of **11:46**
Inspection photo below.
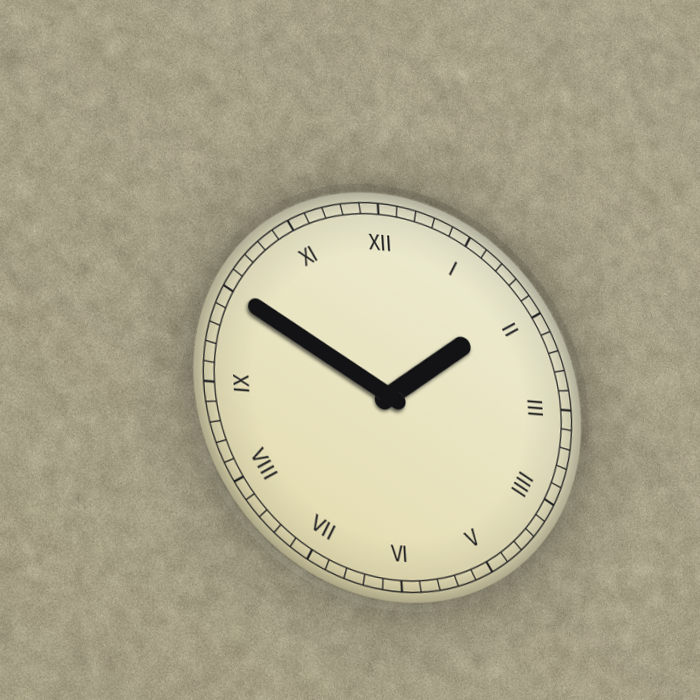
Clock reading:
**1:50**
